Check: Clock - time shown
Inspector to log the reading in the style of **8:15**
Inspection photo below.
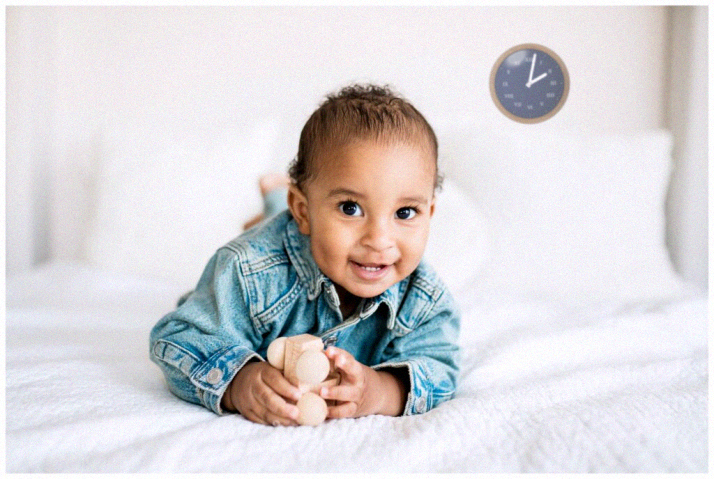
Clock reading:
**2:02**
